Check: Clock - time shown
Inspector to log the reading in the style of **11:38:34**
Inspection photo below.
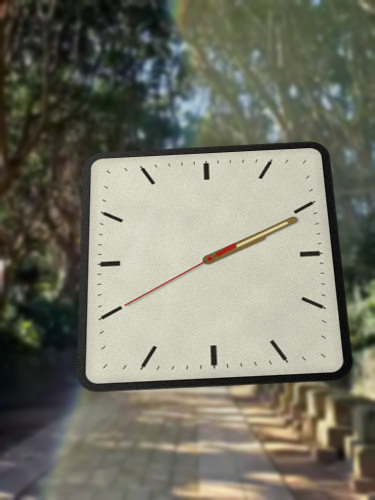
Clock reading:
**2:10:40**
